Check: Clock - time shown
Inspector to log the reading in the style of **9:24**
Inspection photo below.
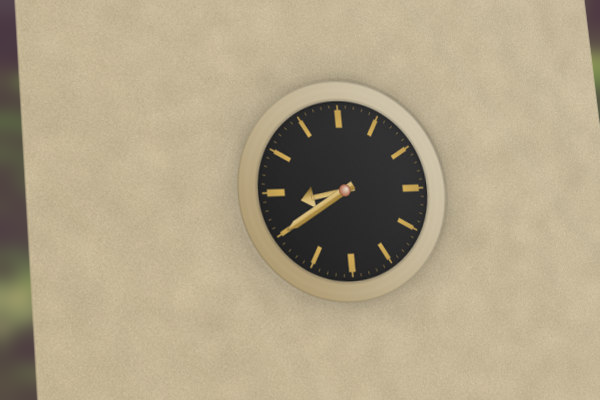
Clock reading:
**8:40**
